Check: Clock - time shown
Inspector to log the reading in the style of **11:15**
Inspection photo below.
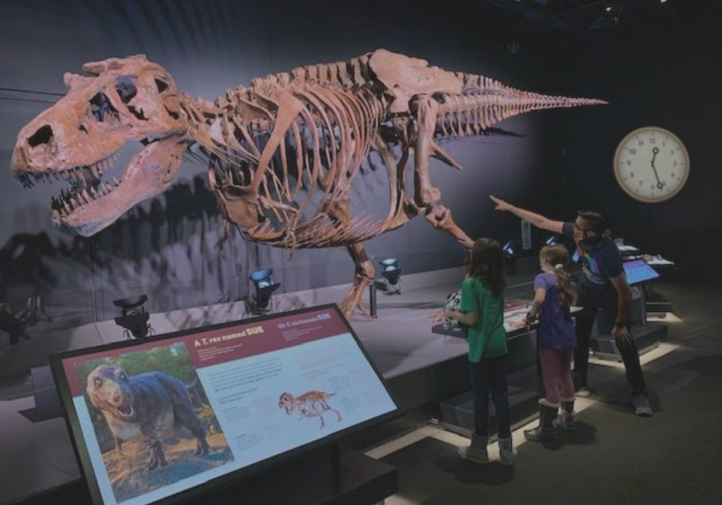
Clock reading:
**12:27**
